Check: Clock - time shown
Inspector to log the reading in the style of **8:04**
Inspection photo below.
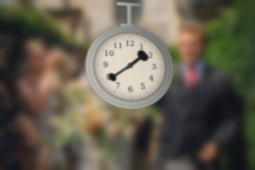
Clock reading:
**1:39**
